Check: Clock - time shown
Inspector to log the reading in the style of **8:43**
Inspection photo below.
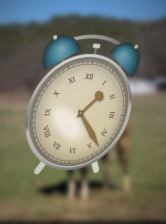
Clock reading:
**1:23**
